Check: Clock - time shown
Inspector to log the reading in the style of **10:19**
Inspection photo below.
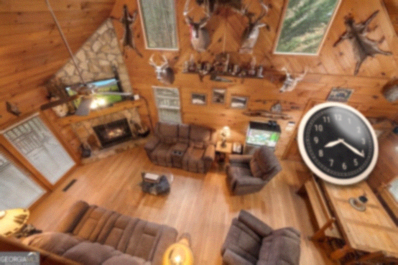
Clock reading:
**8:21**
